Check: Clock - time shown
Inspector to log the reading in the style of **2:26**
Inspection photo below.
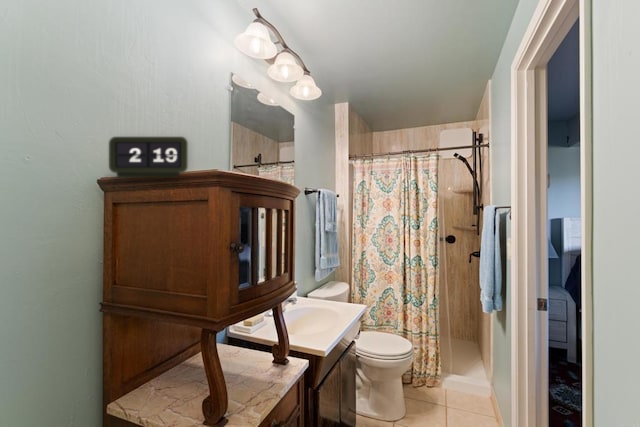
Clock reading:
**2:19**
